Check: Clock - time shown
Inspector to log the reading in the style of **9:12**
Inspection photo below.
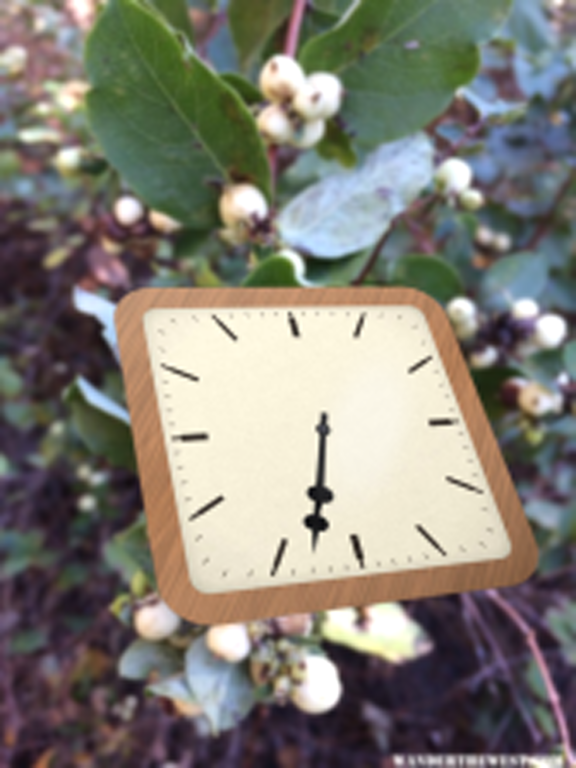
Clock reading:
**6:33**
